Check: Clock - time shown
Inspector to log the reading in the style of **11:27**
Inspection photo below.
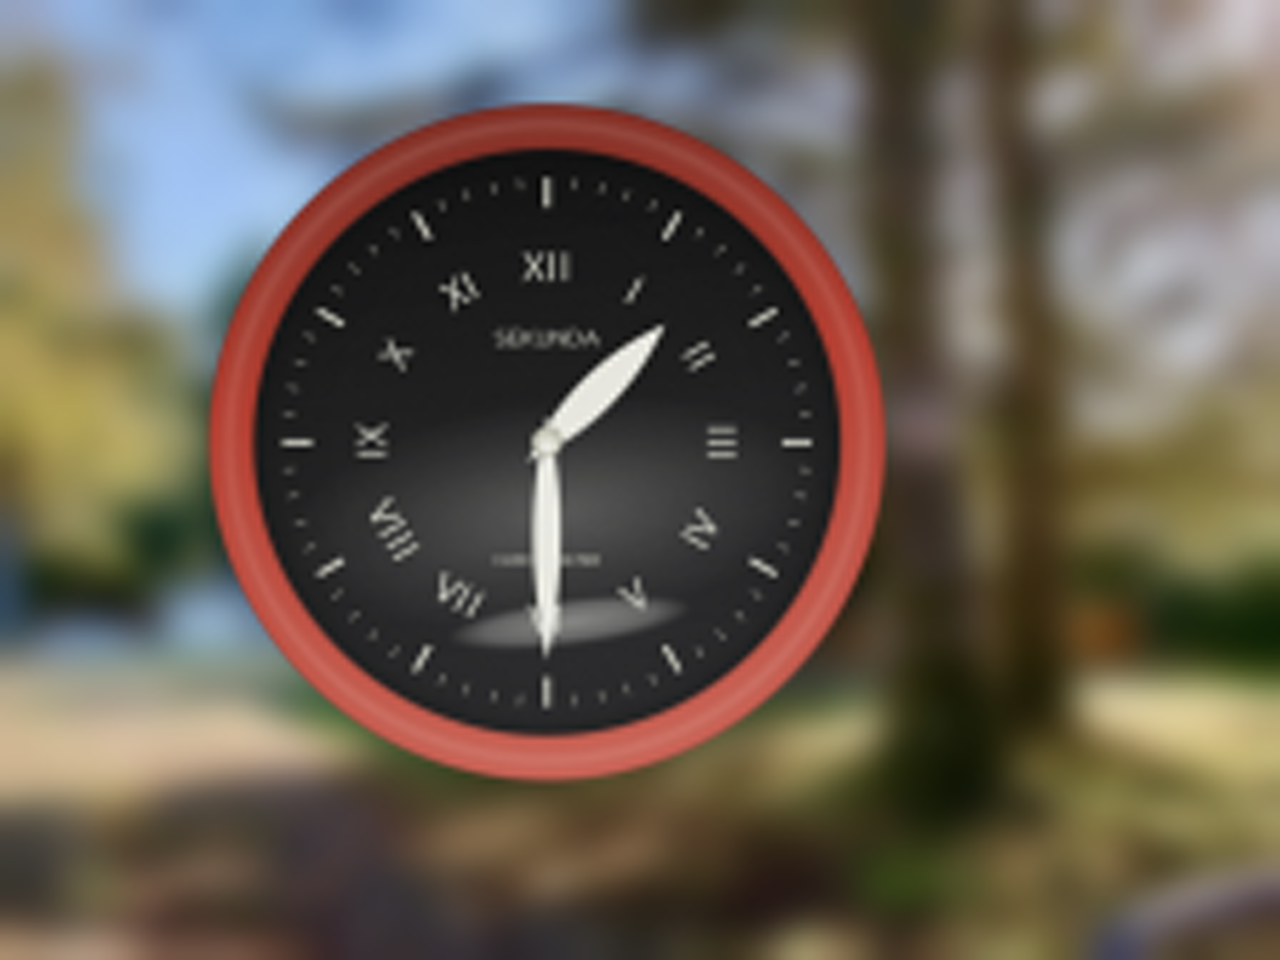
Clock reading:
**1:30**
